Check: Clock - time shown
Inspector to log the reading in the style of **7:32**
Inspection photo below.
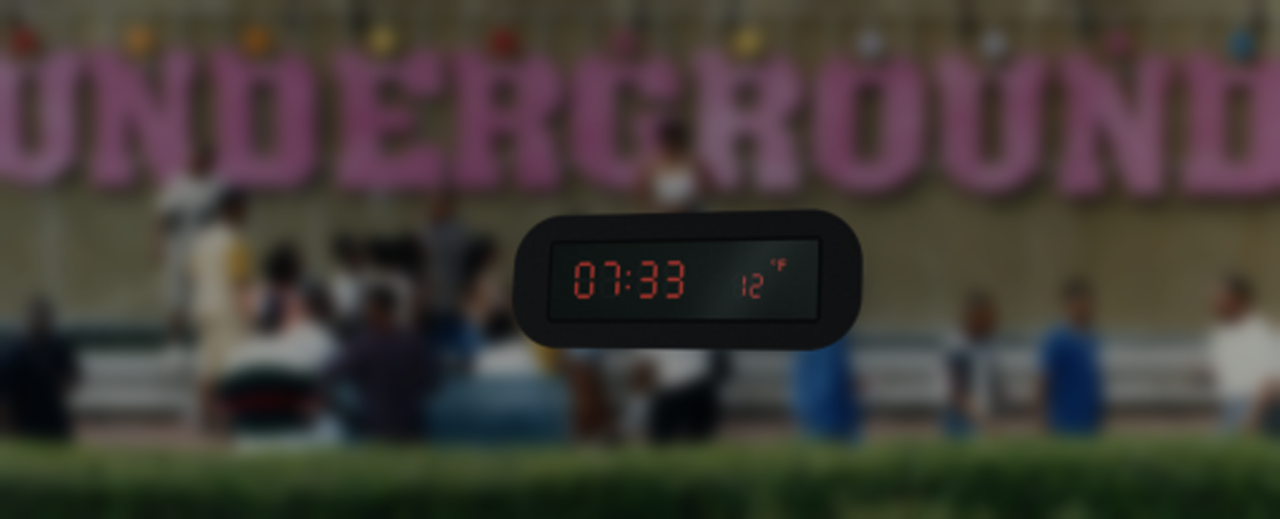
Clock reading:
**7:33**
